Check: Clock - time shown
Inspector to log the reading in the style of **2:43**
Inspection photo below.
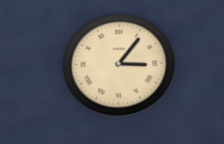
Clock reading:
**3:06**
